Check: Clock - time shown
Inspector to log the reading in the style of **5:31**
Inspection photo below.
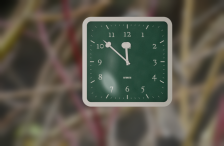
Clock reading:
**11:52**
